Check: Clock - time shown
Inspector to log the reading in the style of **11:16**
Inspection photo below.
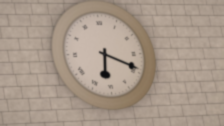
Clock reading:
**6:19**
